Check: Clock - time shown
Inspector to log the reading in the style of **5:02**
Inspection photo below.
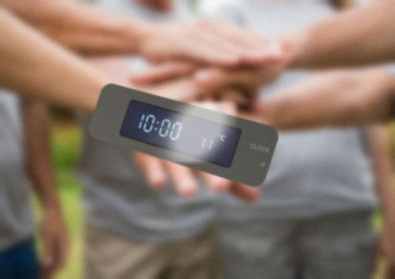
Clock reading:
**10:00**
